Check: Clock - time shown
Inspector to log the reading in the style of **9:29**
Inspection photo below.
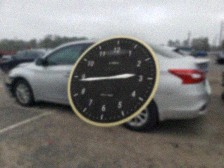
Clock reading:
**2:44**
